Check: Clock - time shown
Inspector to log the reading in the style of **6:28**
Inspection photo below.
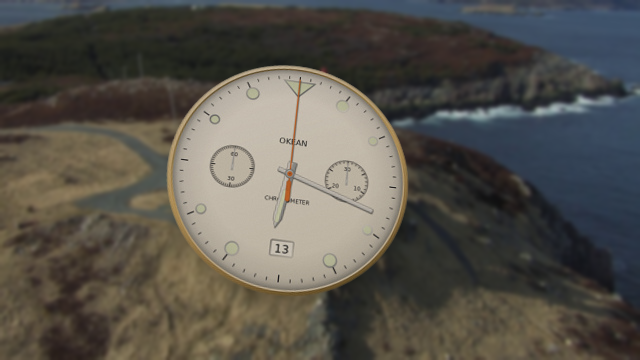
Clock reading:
**6:18**
